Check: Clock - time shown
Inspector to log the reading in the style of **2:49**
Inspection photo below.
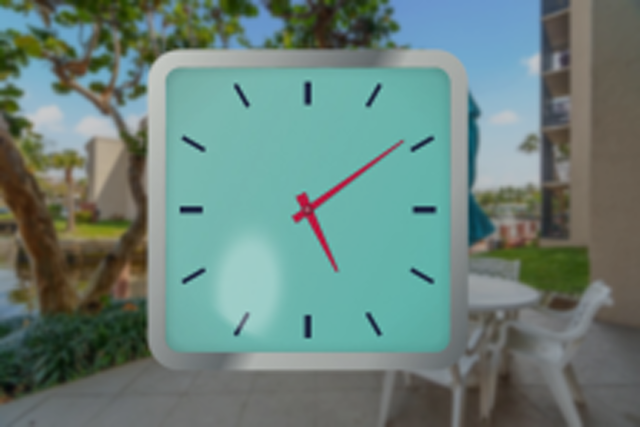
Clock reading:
**5:09**
